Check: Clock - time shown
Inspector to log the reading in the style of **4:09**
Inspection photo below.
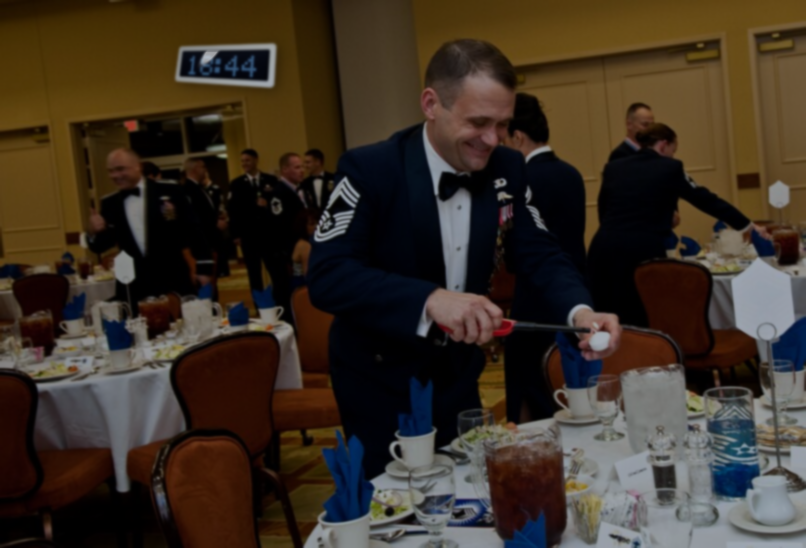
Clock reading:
**18:44**
